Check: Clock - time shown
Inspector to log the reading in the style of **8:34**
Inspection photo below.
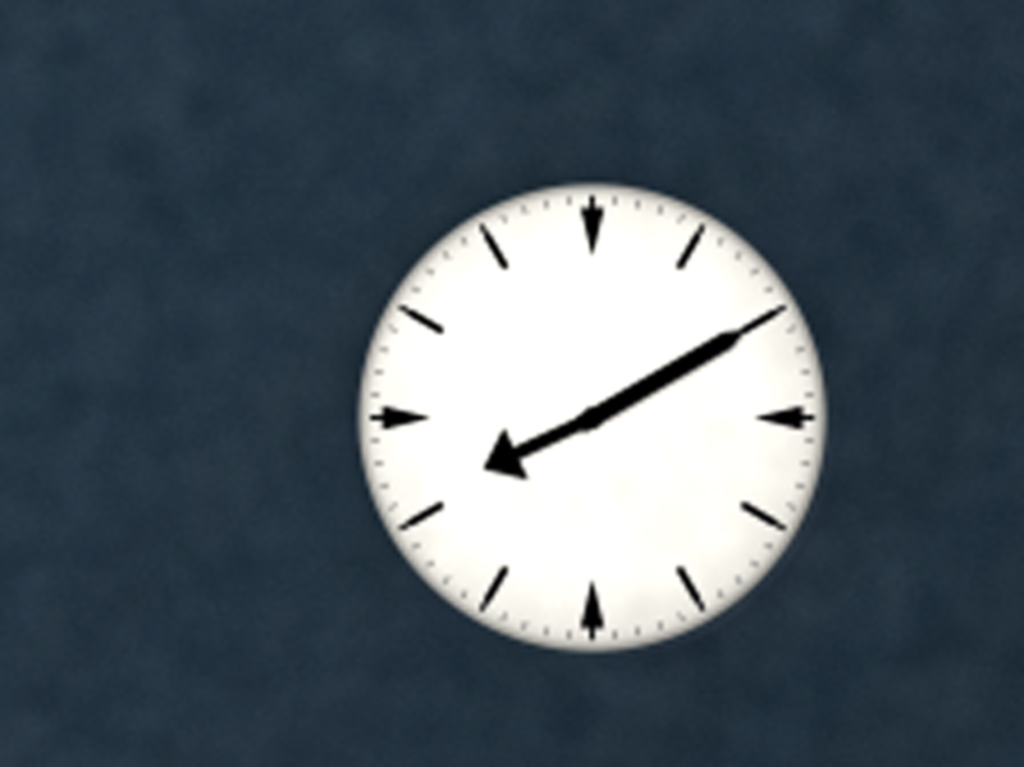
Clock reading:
**8:10**
